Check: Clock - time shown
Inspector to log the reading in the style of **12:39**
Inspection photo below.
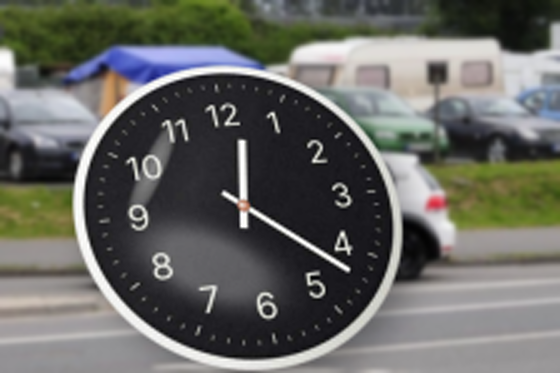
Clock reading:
**12:22**
